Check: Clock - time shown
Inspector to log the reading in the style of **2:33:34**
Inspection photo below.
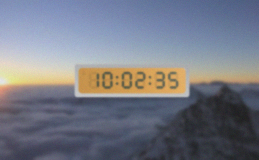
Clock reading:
**10:02:35**
